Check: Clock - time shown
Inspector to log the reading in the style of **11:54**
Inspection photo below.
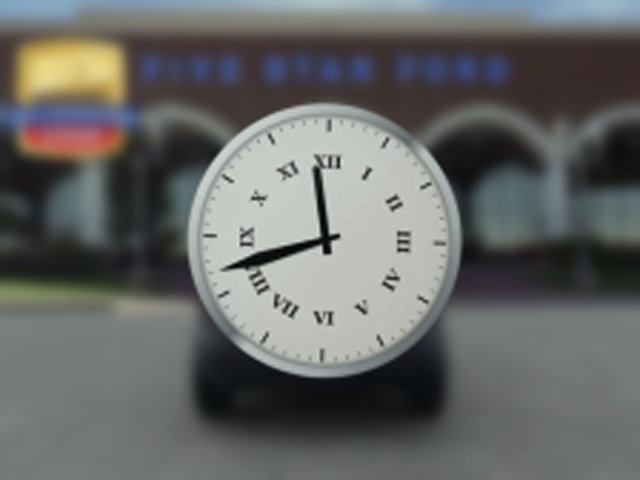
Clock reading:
**11:42**
